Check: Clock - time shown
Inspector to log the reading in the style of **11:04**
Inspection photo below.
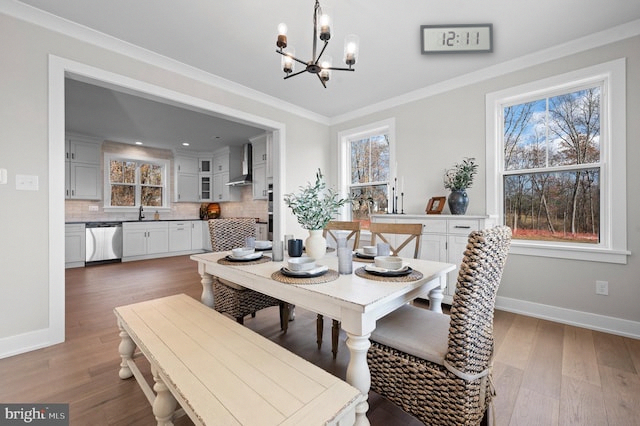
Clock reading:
**12:11**
